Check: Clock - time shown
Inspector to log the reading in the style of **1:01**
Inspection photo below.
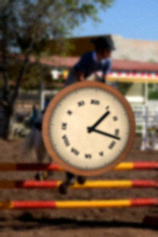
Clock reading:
**1:17**
